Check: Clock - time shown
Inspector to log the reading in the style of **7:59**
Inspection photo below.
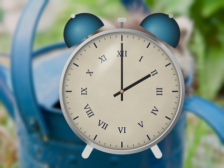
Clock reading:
**2:00**
